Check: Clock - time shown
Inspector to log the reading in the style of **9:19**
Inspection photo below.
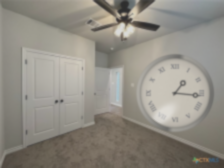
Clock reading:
**1:16**
